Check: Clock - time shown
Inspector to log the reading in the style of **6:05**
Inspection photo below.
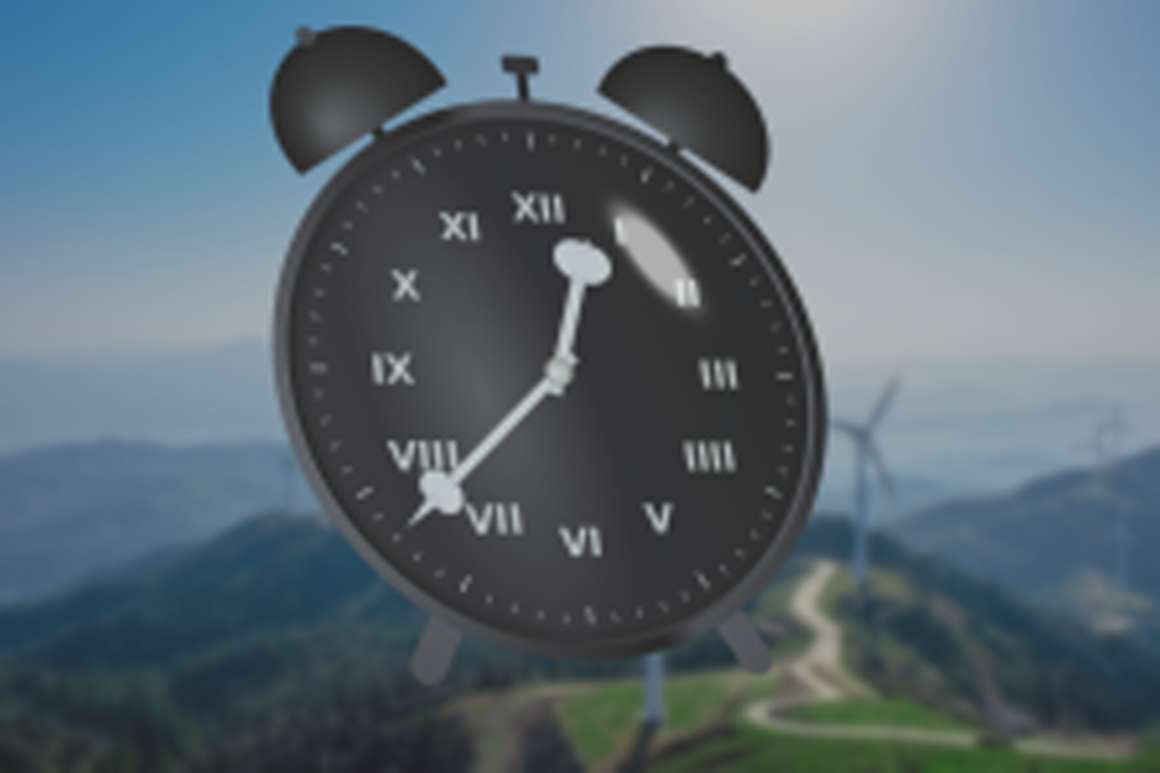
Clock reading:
**12:38**
